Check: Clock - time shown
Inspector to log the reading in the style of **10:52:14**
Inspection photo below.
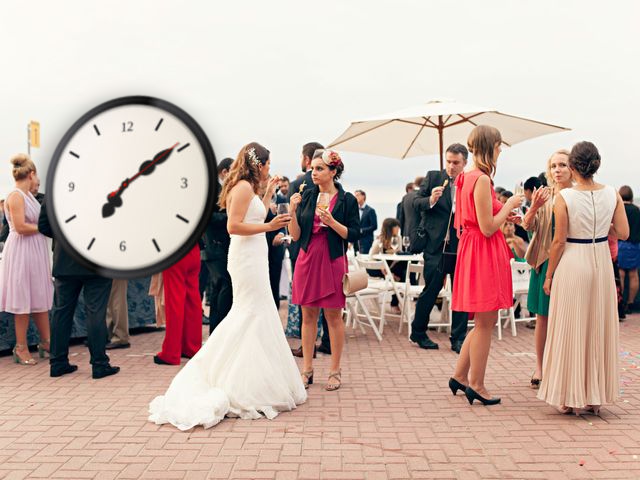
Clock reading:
**7:09:09**
